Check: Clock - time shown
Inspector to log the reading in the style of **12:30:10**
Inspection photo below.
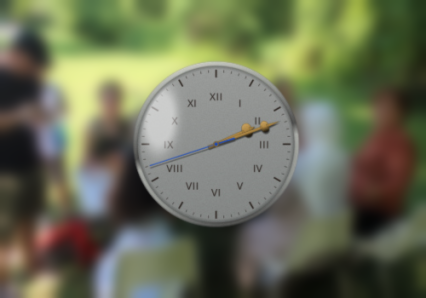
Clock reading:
**2:11:42**
